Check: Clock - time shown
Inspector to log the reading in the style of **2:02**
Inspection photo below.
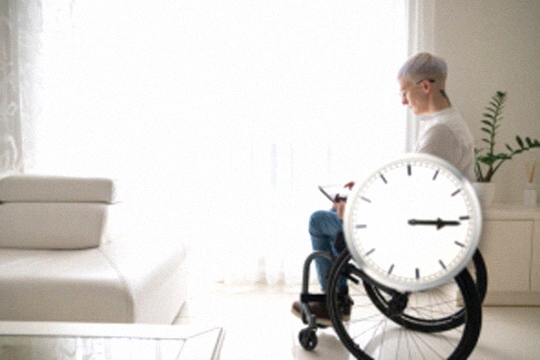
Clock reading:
**3:16**
